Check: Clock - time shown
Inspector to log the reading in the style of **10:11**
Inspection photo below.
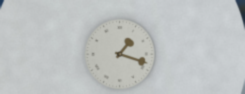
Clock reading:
**1:18**
